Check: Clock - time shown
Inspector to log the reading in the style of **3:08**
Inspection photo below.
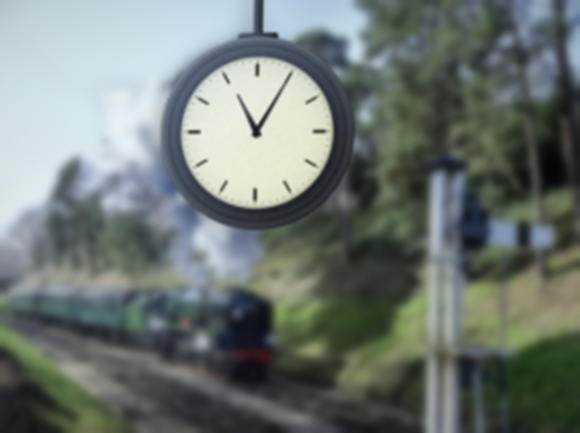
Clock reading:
**11:05**
